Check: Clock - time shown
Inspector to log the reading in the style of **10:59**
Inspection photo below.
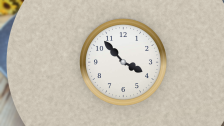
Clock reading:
**3:53**
